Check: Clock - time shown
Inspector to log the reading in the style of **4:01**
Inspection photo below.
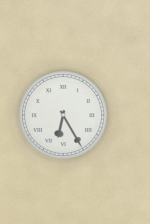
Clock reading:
**6:25**
